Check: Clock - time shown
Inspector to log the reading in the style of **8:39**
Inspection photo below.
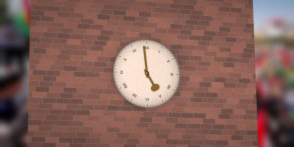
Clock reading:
**4:59**
